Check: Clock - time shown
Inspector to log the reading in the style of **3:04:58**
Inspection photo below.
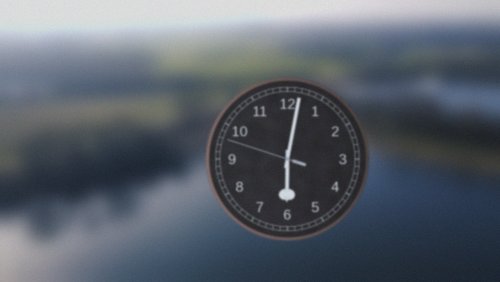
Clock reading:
**6:01:48**
